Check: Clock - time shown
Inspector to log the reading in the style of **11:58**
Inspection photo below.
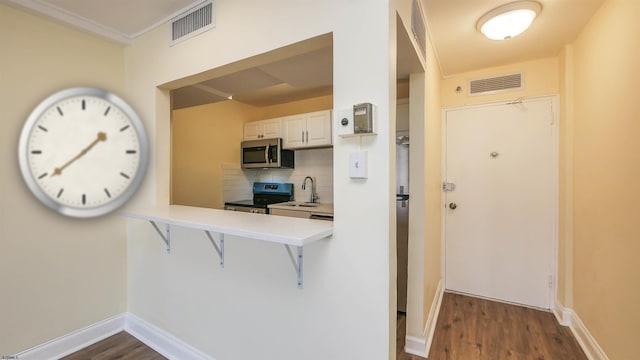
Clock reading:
**1:39**
